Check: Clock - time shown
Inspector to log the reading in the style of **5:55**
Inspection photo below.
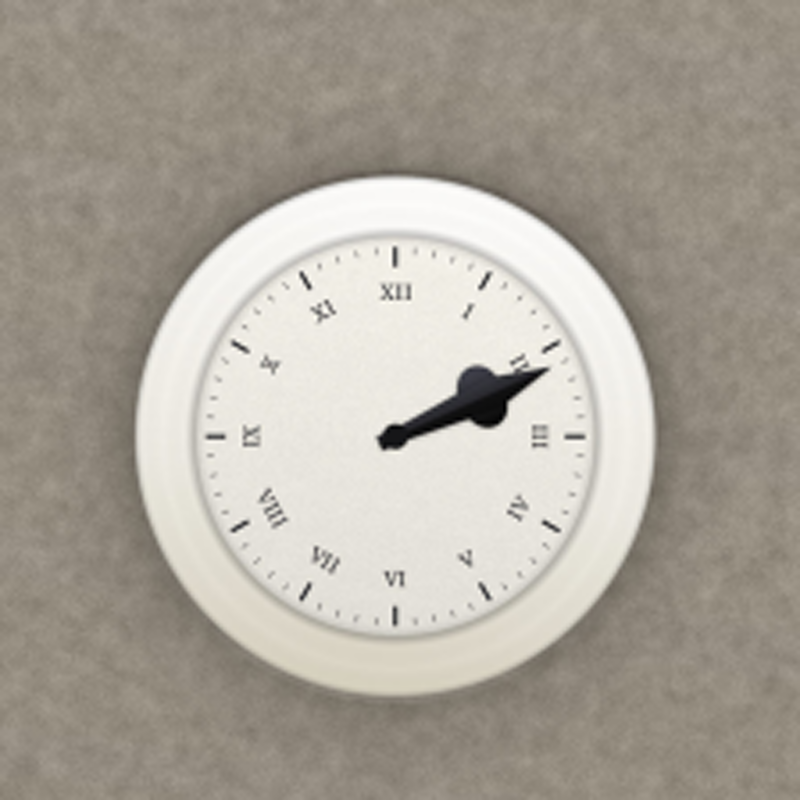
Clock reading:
**2:11**
